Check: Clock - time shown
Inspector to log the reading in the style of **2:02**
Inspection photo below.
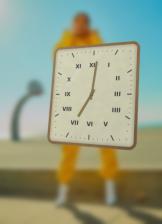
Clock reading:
**7:01**
